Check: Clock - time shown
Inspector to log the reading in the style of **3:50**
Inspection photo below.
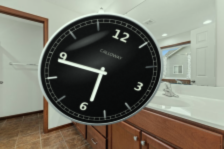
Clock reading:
**5:44**
